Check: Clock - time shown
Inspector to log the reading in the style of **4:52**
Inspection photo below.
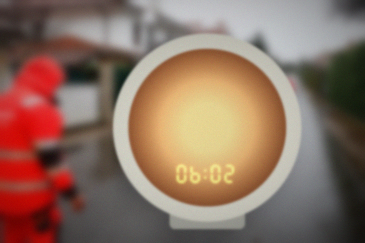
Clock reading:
**6:02**
